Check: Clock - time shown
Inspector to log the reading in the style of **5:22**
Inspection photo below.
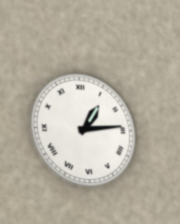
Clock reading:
**1:14**
